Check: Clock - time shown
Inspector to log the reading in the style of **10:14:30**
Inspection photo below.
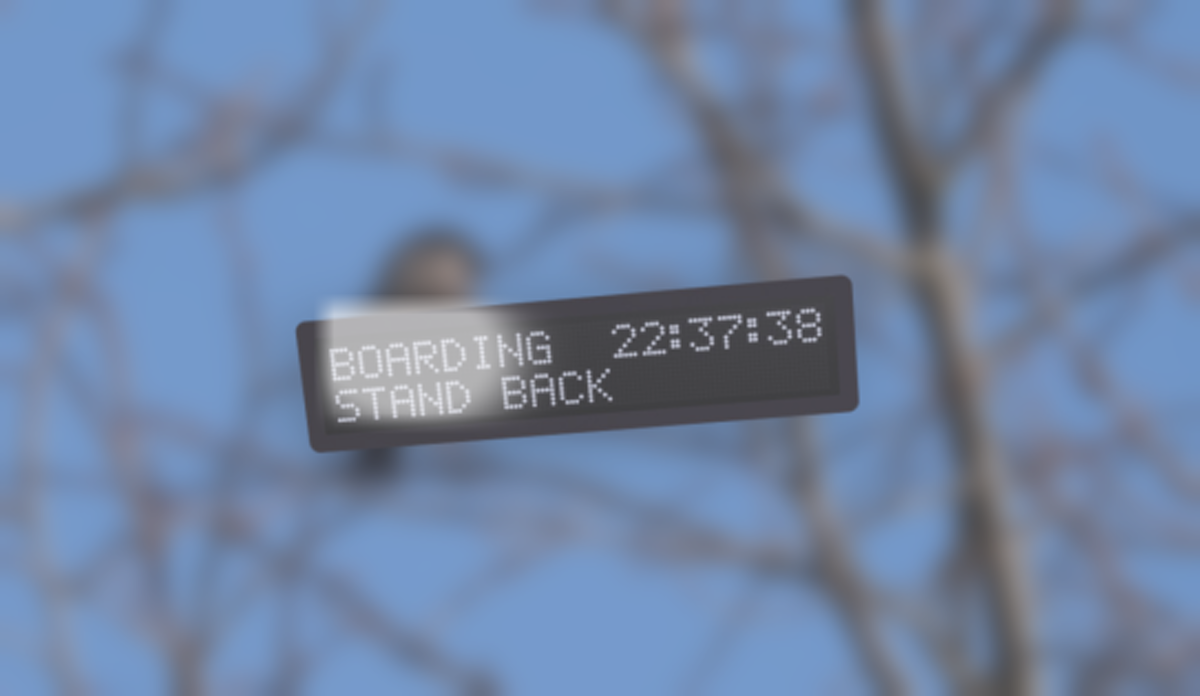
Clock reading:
**22:37:38**
